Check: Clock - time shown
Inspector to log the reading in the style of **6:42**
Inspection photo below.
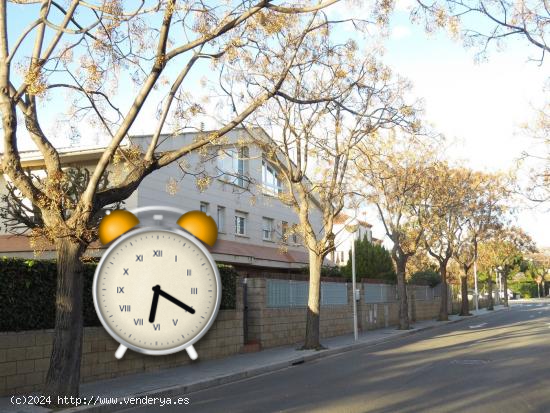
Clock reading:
**6:20**
